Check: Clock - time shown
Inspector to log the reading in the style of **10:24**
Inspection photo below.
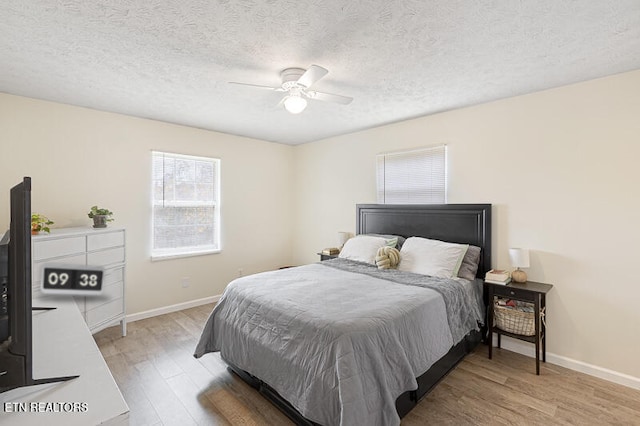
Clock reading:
**9:38**
